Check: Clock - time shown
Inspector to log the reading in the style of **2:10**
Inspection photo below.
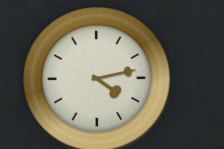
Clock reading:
**4:13**
